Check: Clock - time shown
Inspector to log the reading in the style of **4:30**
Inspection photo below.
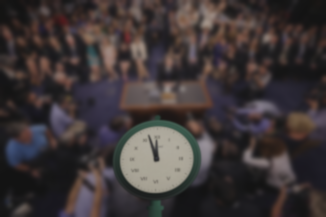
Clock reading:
**11:57**
